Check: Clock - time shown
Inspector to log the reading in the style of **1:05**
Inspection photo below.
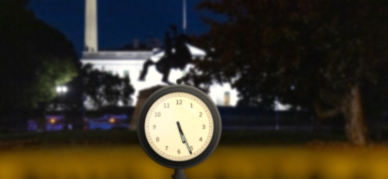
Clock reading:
**5:26**
